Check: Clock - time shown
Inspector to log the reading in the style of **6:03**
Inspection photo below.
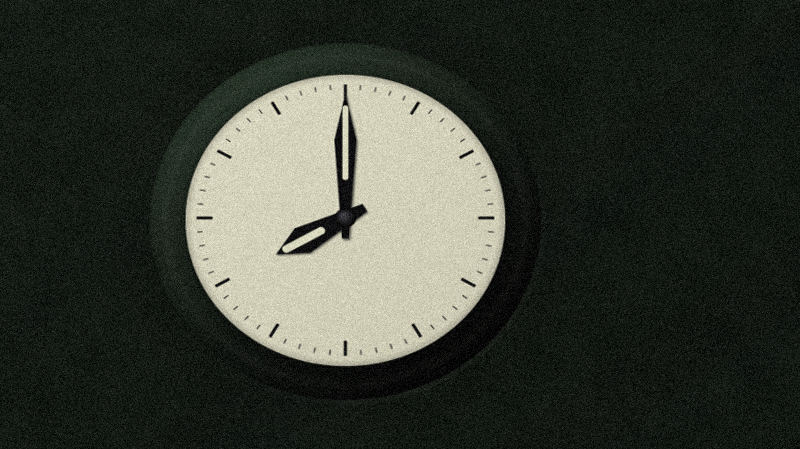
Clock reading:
**8:00**
